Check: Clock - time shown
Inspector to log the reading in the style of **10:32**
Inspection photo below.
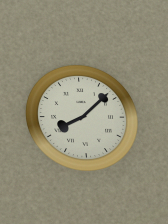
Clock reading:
**8:08**
